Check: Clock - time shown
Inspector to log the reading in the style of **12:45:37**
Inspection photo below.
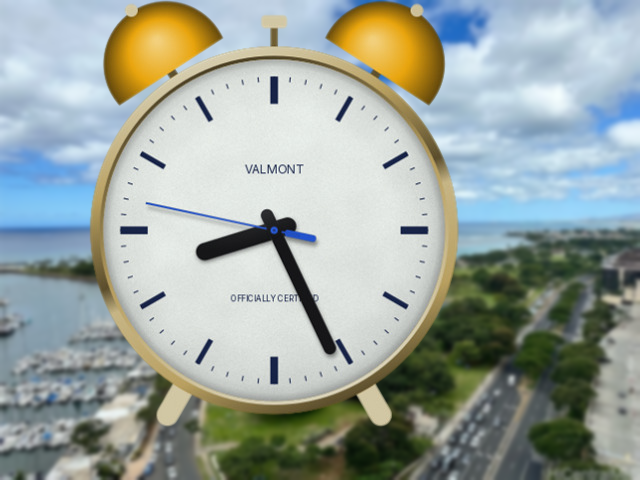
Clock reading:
**8:25:47**
